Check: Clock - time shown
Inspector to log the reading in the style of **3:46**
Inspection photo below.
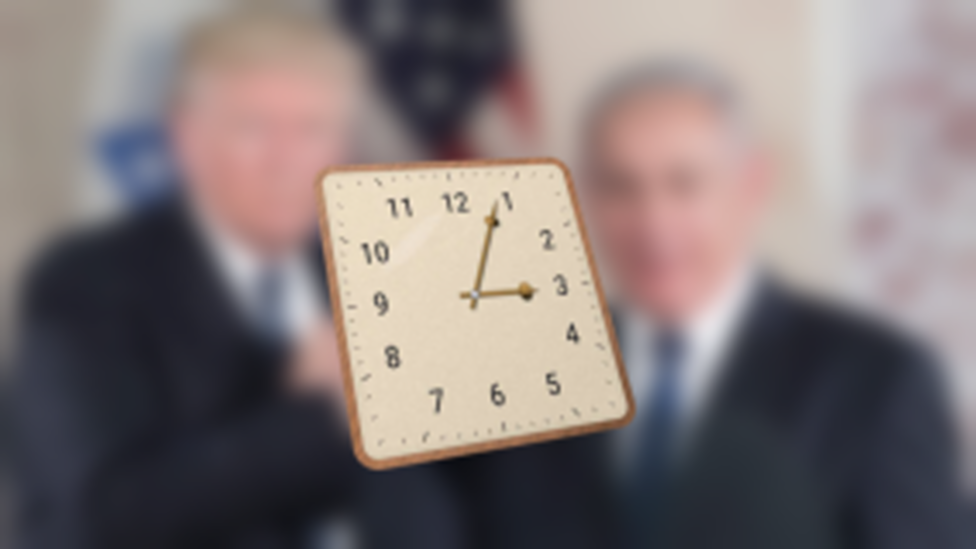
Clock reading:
**3:04**
